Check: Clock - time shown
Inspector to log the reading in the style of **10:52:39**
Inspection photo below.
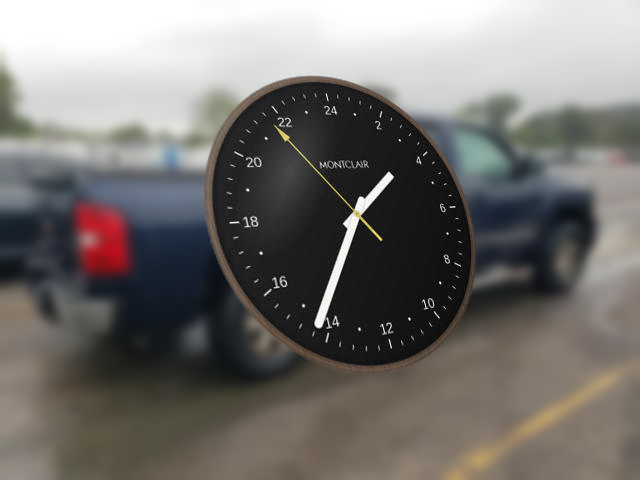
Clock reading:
**3:35:54**
